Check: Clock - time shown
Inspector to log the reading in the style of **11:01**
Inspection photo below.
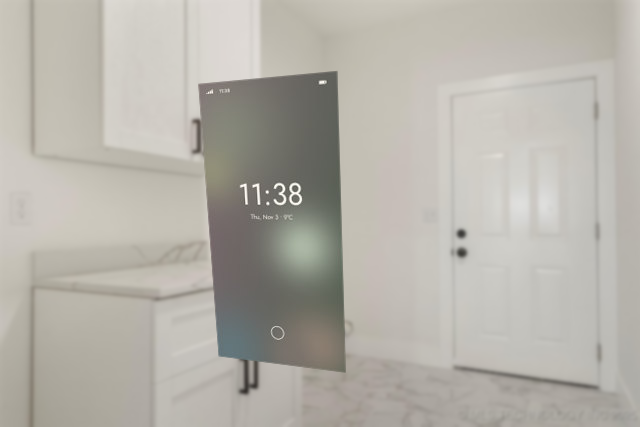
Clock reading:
**11:38**
